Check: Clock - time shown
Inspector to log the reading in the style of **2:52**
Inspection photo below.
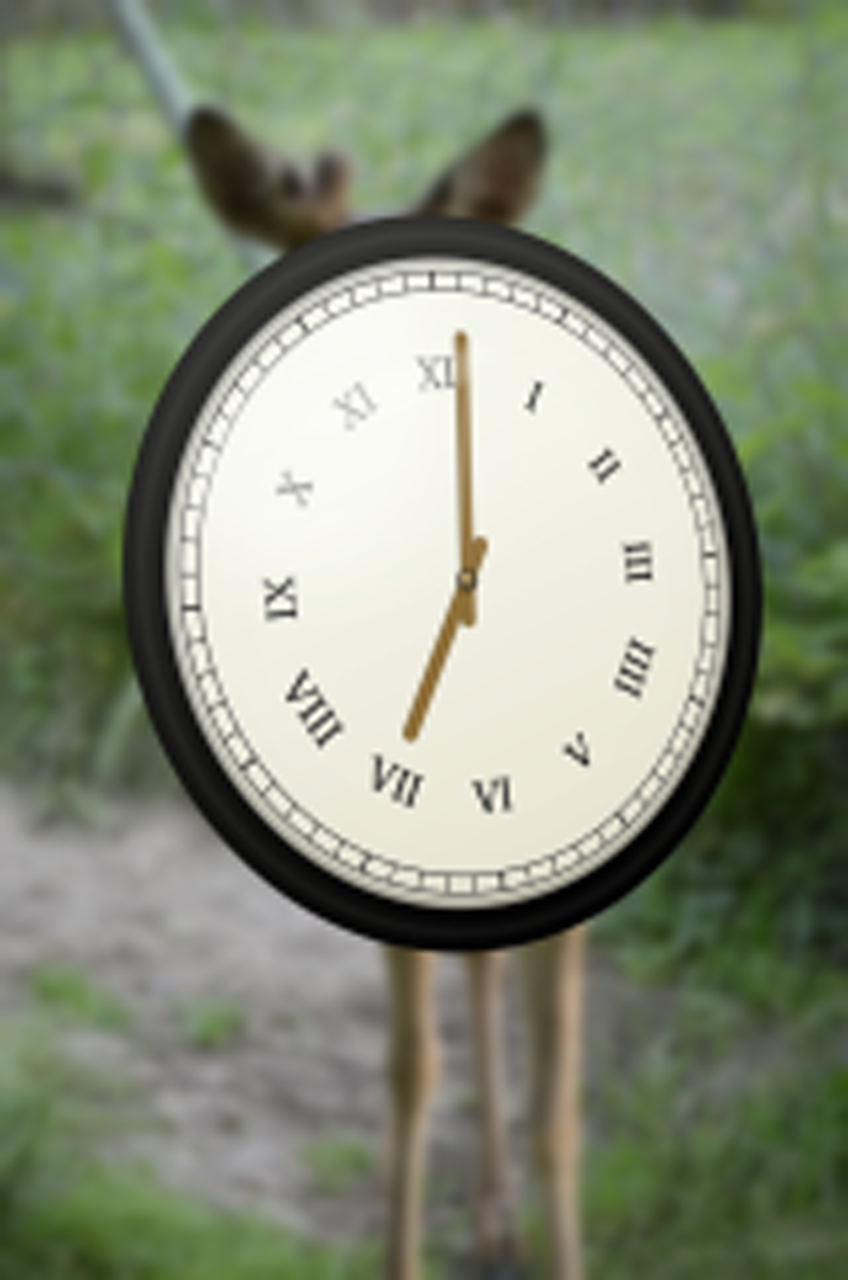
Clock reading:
**7:01**
